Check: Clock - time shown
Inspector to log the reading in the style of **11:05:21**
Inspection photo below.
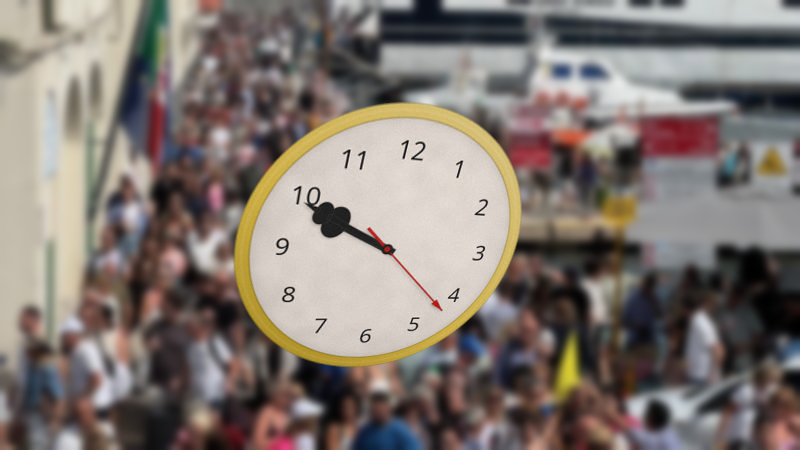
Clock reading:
**9:49:22**
